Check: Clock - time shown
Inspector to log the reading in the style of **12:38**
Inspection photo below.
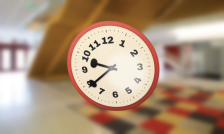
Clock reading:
**9:39**
